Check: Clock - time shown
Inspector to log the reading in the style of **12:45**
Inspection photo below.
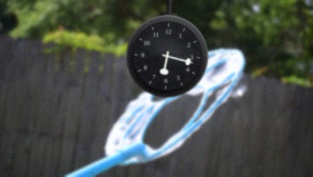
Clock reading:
**6:17**
